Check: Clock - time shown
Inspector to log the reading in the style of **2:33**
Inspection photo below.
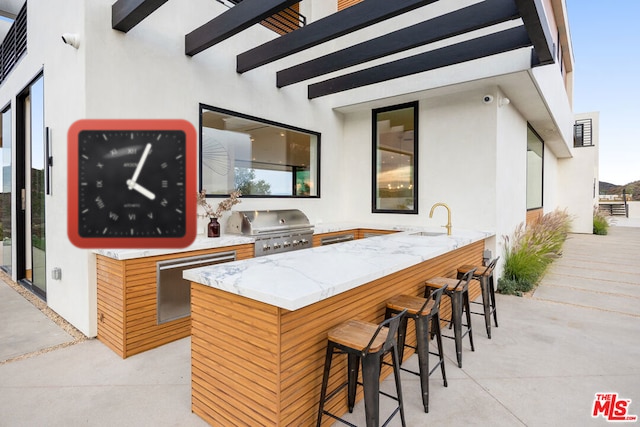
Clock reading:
**4:04**
